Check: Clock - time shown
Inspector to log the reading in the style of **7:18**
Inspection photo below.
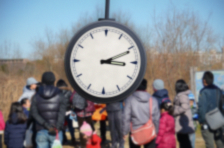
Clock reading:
**3:11**
